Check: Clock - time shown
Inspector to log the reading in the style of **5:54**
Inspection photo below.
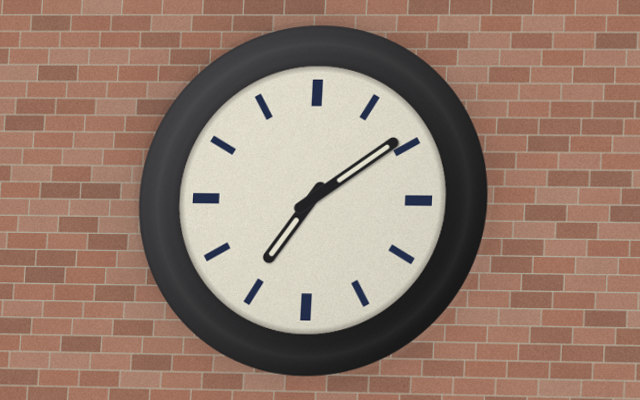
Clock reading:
**7:09**
